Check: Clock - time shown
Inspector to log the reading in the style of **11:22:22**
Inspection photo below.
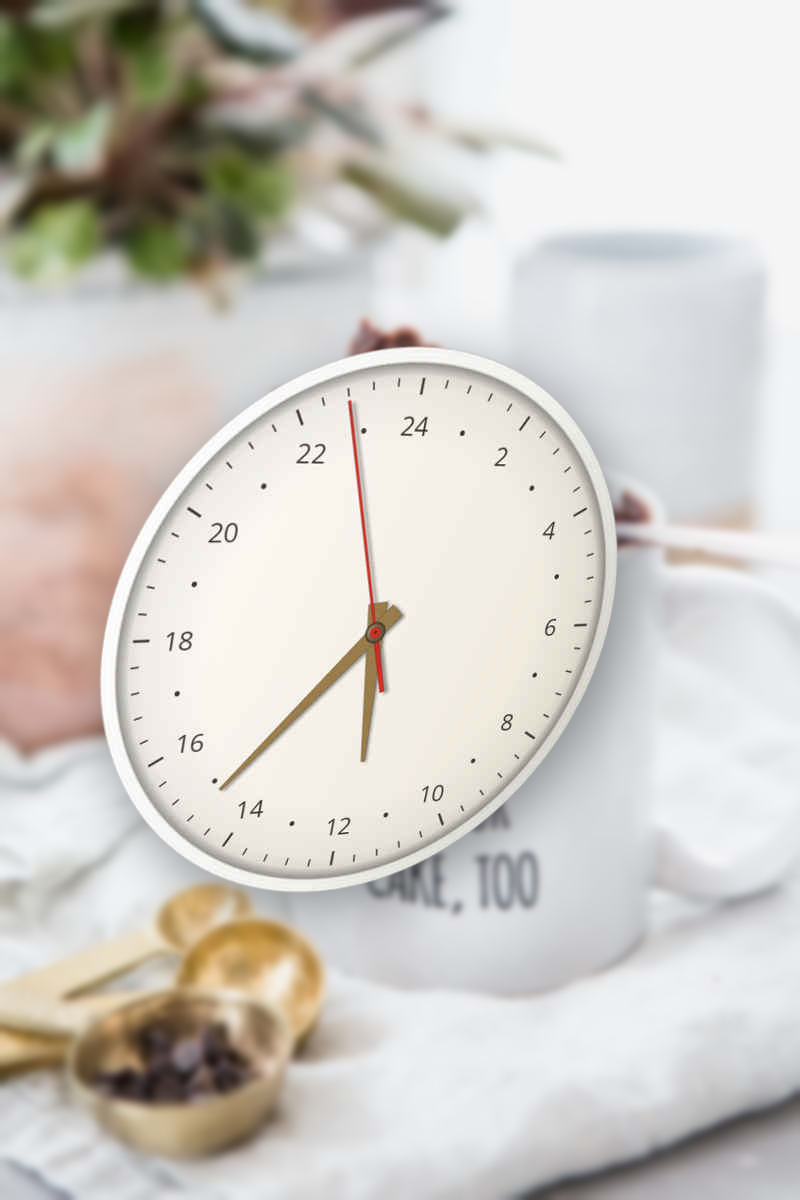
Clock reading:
**11:36:57**
